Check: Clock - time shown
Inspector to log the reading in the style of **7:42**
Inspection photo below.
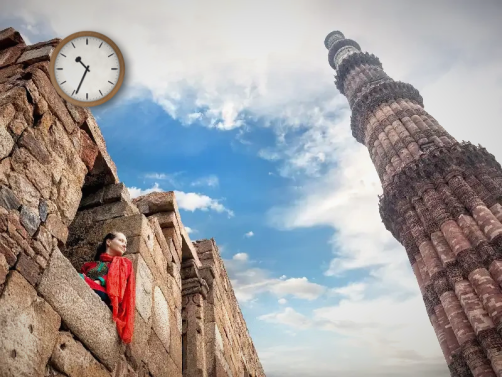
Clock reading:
**10:34**
